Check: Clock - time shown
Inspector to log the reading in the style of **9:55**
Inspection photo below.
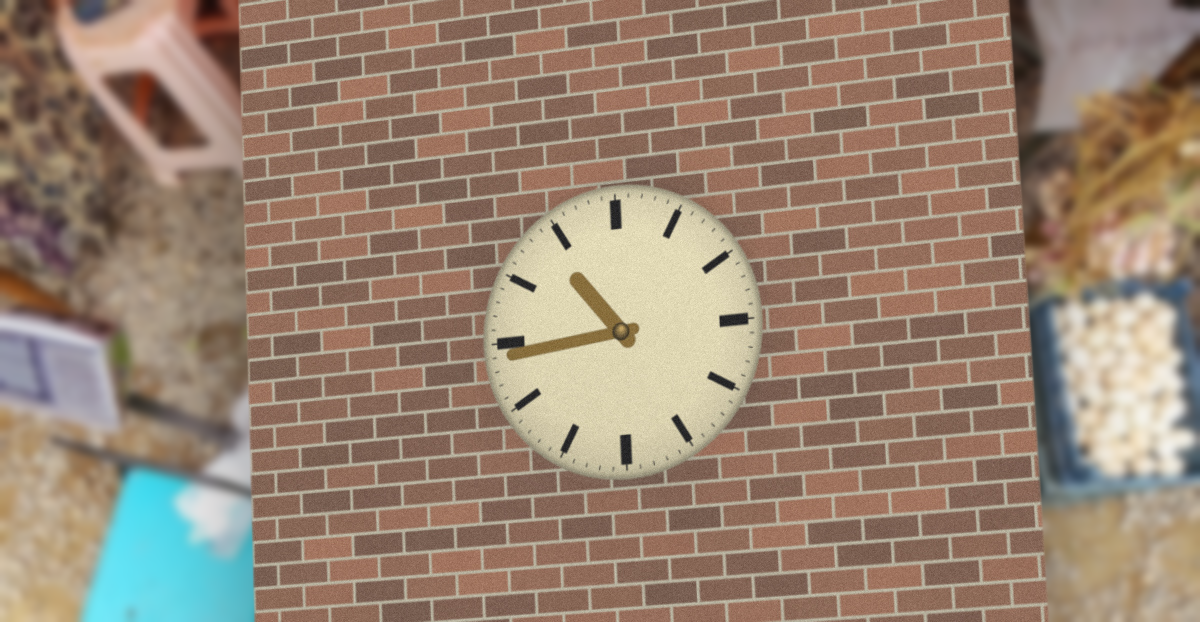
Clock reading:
**10:44**
